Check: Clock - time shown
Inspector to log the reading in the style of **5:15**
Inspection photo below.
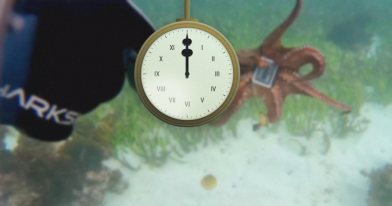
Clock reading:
**12:00**
